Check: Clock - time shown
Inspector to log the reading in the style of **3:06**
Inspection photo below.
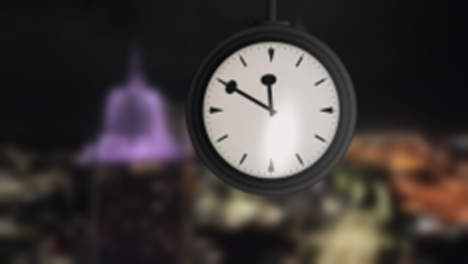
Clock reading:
**11:50**
